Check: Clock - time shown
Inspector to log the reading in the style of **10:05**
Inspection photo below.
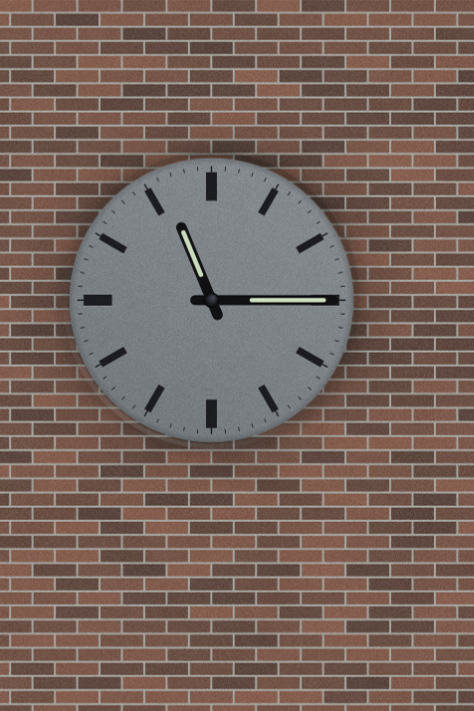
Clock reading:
**11:15**
